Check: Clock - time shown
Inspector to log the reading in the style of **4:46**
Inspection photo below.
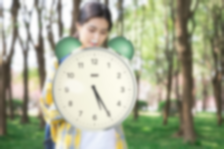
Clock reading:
**5:25**
